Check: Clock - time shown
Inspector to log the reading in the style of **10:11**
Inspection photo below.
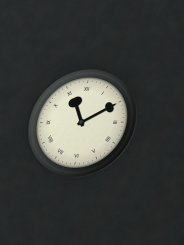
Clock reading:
**11:10**
